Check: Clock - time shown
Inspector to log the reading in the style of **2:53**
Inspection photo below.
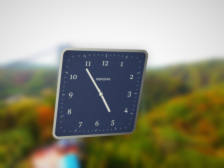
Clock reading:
**4:54**
